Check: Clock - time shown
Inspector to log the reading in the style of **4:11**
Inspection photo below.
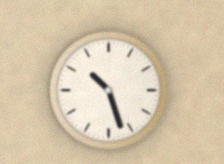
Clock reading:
**10:27**
